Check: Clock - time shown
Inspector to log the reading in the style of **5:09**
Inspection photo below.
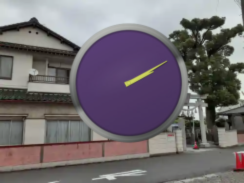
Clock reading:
**2:10**
